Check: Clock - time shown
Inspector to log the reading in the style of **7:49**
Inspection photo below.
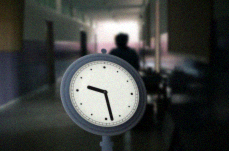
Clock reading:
**9:28**
